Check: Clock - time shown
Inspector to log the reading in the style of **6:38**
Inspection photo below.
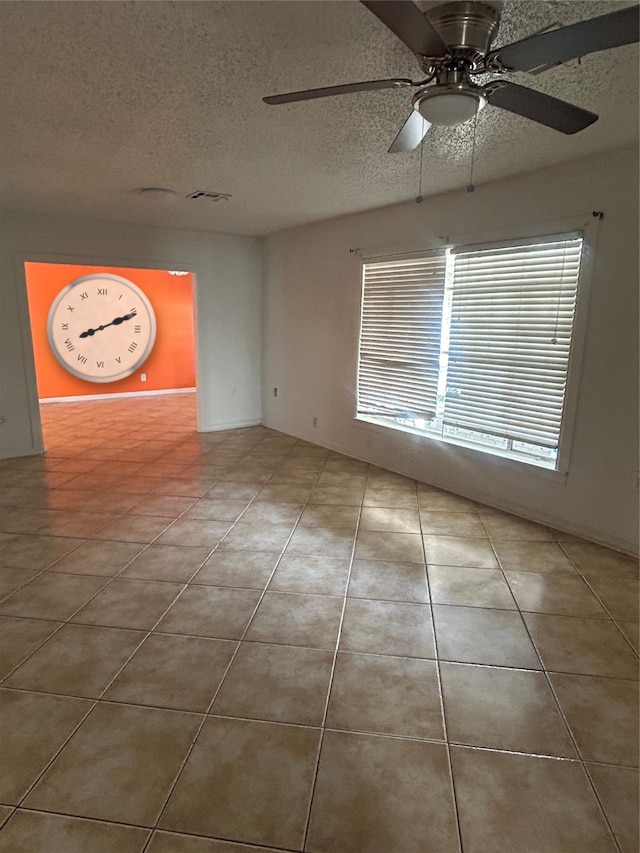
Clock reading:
**8:11**
